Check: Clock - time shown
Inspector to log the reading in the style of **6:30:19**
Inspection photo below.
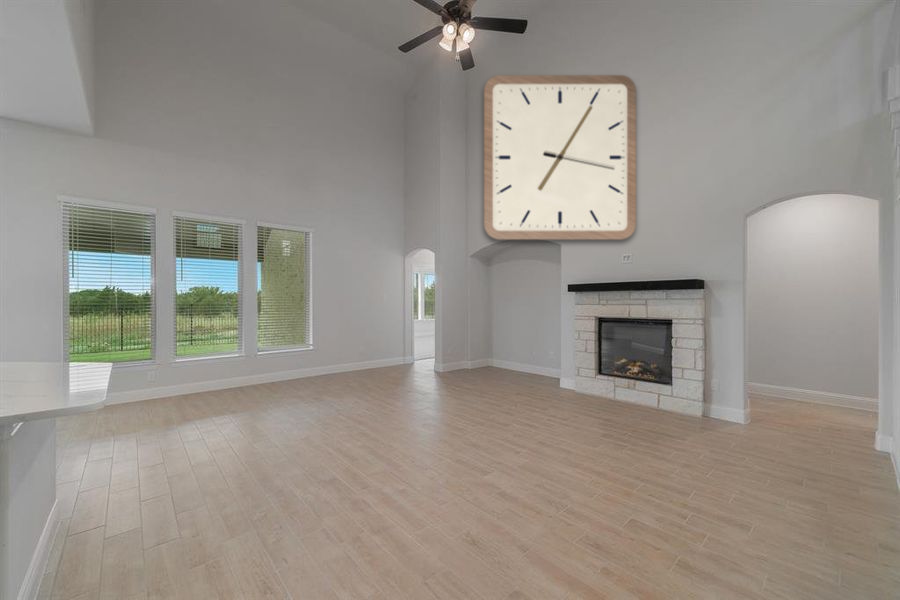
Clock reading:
**7:05:17**
